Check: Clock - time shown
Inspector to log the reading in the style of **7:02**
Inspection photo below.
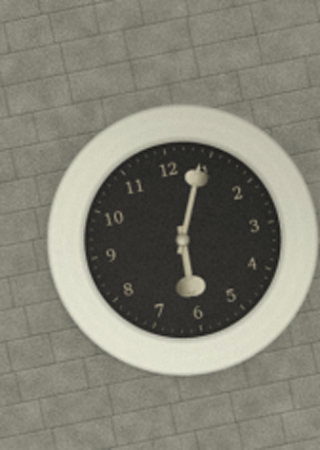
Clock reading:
**6:04**
